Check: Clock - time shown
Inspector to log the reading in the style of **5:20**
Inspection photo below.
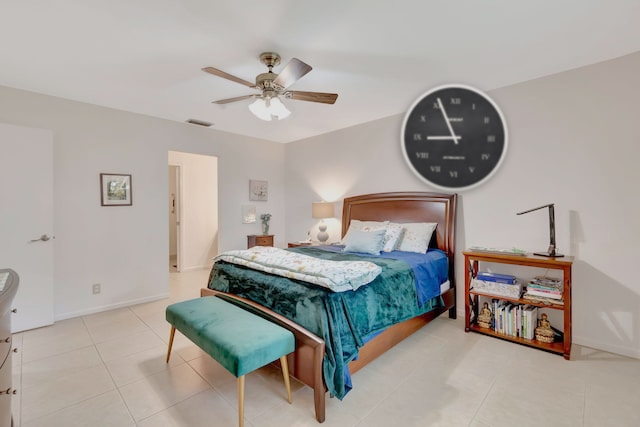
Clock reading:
**8:56**
